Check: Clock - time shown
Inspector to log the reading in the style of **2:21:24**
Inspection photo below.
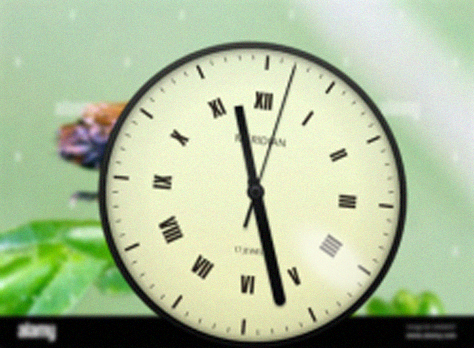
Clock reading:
**11:27:02**
